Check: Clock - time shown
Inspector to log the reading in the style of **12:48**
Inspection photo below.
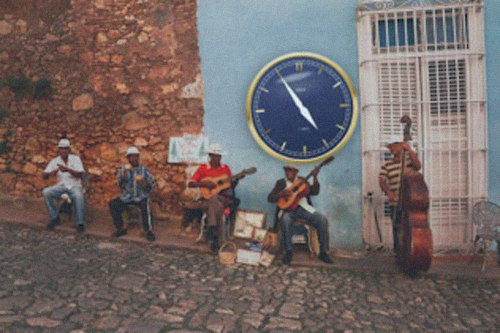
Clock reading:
**4:55**
